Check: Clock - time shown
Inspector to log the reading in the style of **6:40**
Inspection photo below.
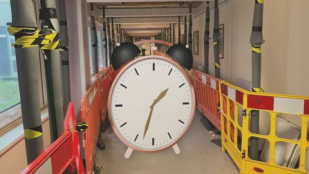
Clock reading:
**1:33**
